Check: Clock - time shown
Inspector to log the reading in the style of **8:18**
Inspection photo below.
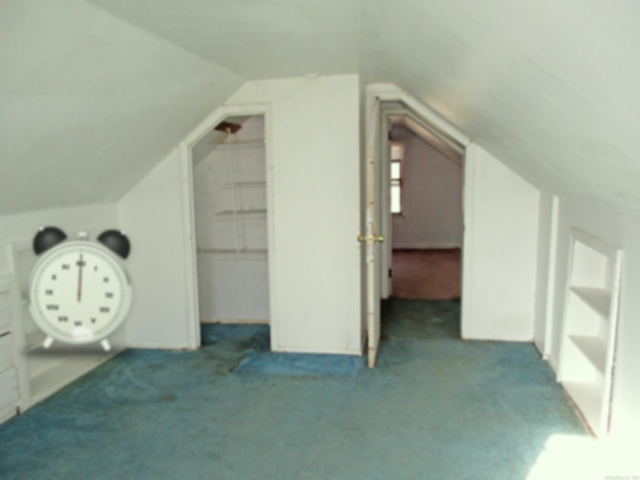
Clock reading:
**12:00**
